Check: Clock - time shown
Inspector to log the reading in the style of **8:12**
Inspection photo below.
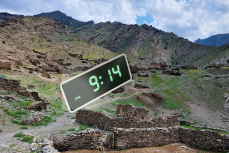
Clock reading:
**9:14**
